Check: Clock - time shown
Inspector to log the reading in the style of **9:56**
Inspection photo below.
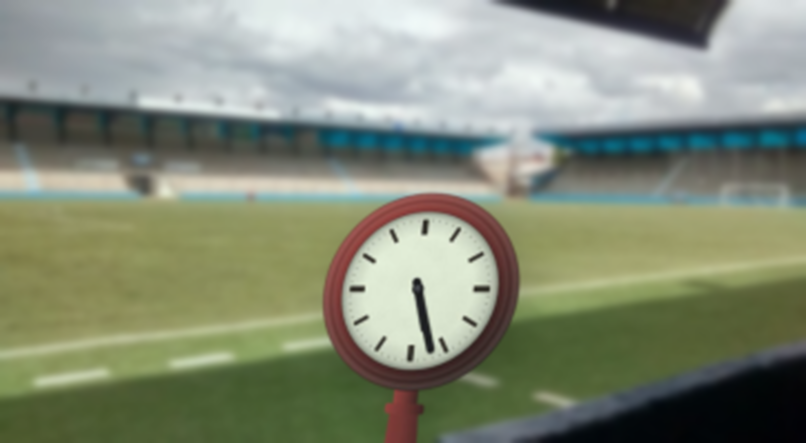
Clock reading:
**5:27**
